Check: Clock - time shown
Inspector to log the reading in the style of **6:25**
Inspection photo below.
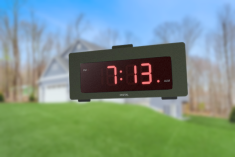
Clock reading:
**7:13**
